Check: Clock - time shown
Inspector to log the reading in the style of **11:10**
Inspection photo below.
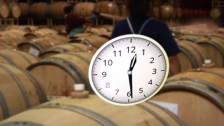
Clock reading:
**12:29**
